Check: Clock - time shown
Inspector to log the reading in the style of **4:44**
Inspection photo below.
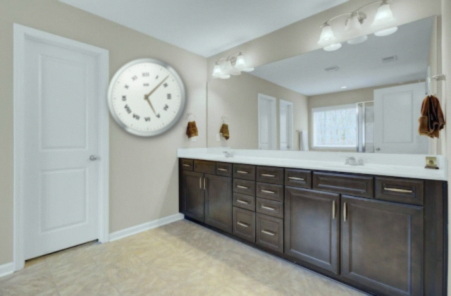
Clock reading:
**5:08**
